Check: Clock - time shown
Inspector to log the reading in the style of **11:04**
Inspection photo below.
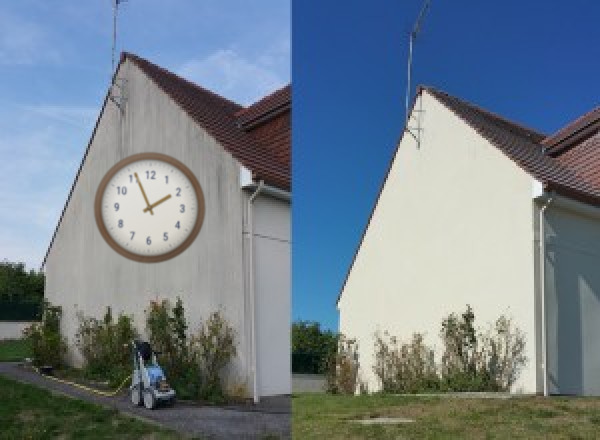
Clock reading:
**1:56**
